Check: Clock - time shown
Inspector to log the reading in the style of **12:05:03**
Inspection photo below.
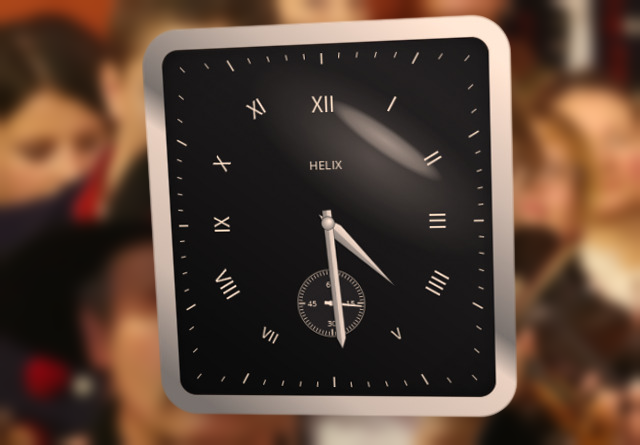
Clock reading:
**4:29:16**
